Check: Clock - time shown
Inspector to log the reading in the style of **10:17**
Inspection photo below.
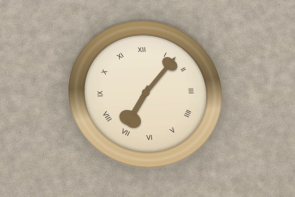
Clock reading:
**7:07**
